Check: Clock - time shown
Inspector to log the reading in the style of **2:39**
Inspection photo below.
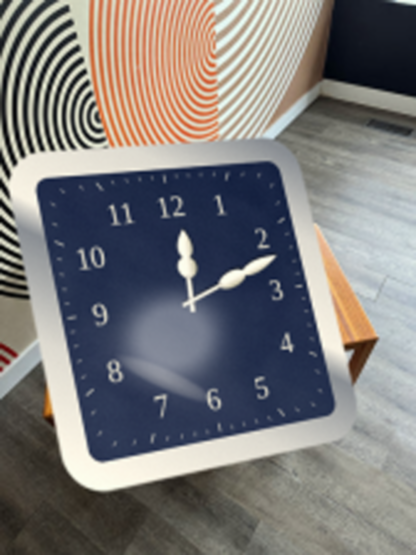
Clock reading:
**12:12**
